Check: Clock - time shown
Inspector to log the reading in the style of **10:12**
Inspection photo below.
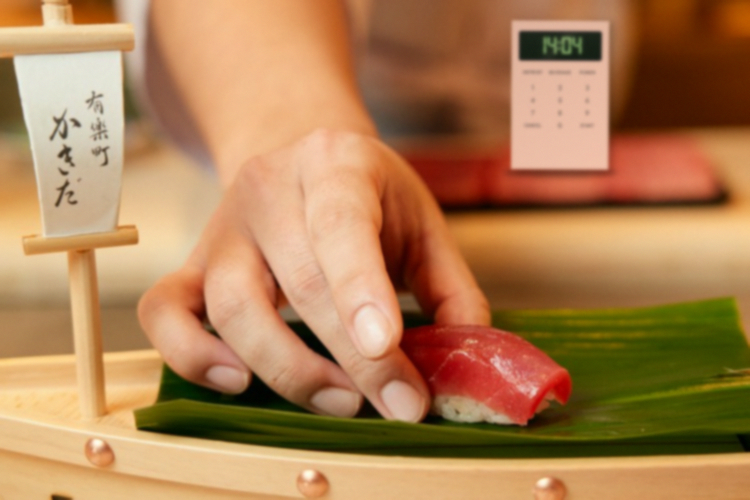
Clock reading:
**14:04**
